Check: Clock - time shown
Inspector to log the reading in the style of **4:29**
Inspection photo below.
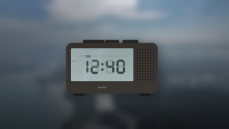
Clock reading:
**12:40**
